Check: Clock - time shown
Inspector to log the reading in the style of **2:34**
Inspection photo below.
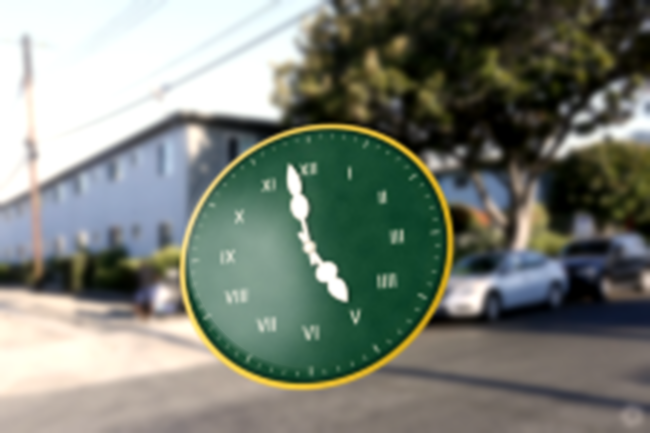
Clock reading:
**4:58**
